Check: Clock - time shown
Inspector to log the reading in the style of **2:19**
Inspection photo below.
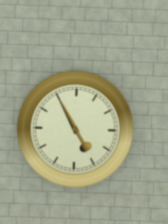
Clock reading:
**4:55**
